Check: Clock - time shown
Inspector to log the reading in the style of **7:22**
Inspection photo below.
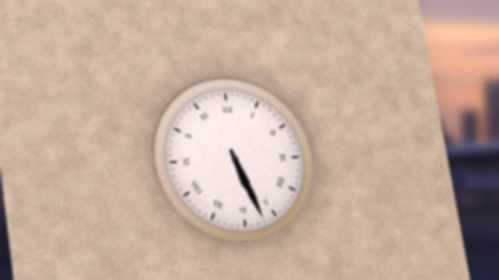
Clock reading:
**5:27**
